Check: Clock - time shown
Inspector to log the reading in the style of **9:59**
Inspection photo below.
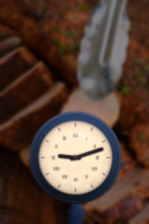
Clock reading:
**9:12**
